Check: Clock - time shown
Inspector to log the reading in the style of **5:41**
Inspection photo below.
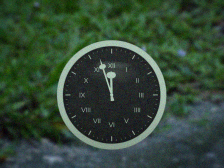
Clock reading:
**11:57**
